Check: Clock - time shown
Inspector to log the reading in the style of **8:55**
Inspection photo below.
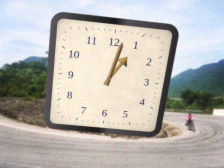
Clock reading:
**1:02**
